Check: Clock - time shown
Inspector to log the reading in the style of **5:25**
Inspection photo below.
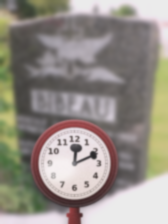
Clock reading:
**12:11**
